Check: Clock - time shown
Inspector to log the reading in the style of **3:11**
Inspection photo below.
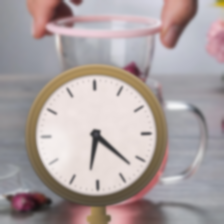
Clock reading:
**6:22**
